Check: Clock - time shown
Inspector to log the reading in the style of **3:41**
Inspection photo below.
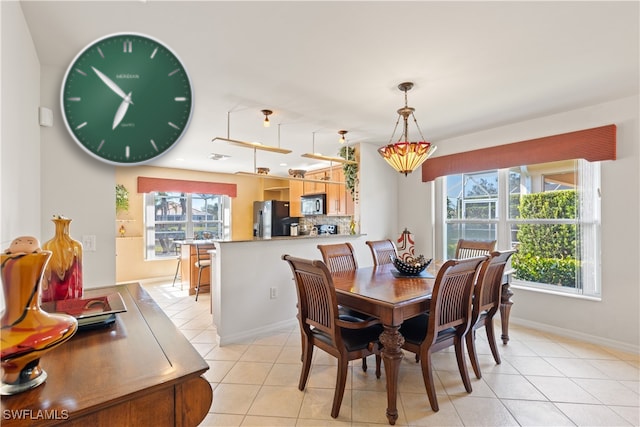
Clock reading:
**6:52**
